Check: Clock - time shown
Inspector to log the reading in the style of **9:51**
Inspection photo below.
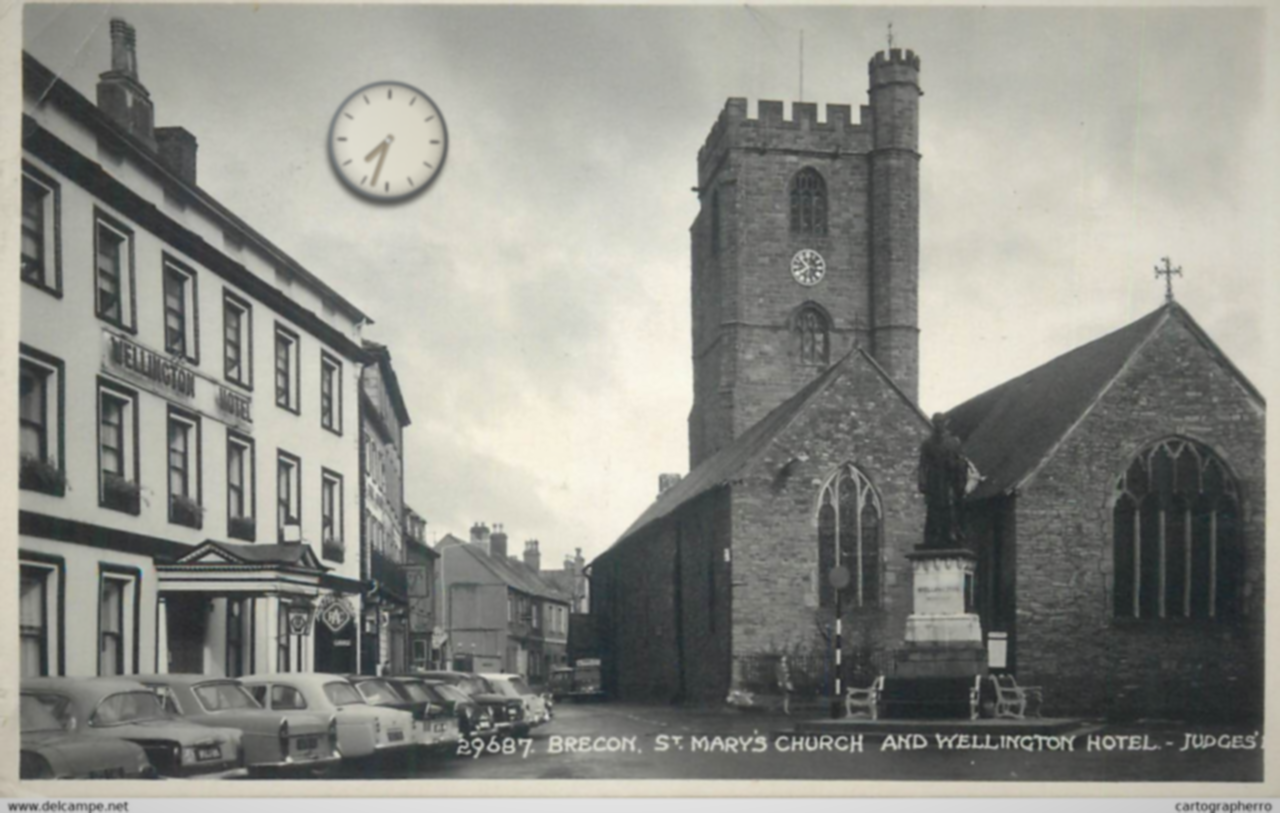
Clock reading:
**7:33**
